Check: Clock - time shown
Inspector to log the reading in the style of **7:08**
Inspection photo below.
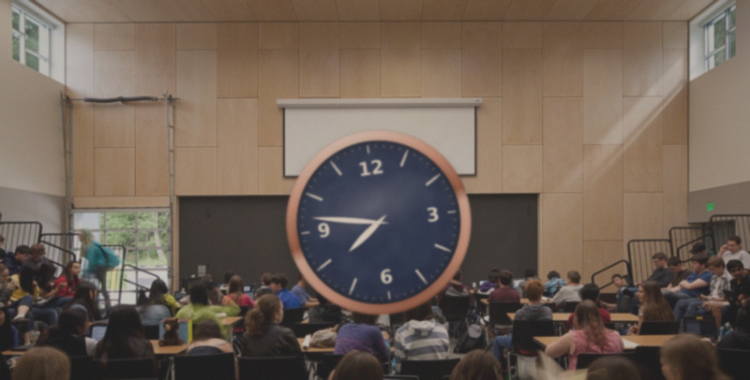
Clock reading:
**7:47**
